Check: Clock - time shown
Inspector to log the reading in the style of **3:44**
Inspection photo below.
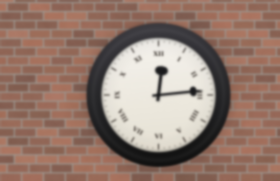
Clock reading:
**12:14**
